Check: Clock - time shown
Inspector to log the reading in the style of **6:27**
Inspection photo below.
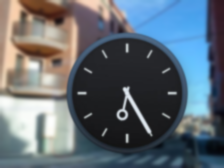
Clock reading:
**6:25**
